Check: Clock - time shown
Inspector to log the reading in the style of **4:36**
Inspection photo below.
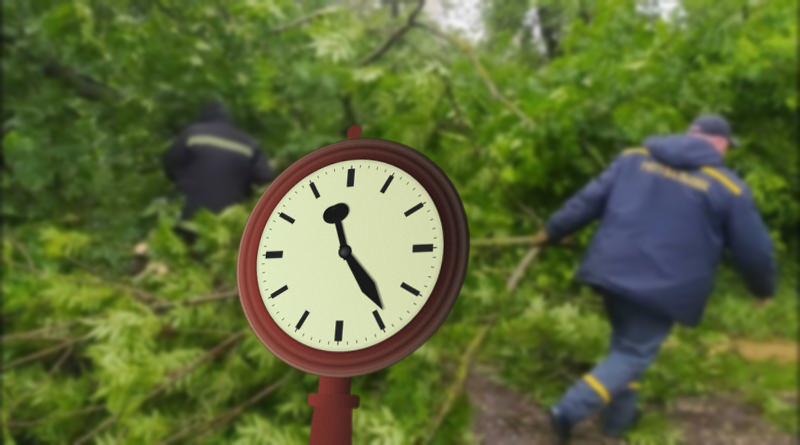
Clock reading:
**11:24**
